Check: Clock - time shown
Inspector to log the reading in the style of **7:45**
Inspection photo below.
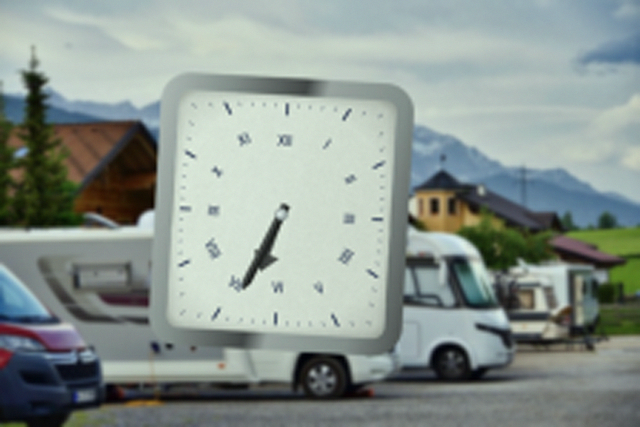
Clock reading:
**6:34**
